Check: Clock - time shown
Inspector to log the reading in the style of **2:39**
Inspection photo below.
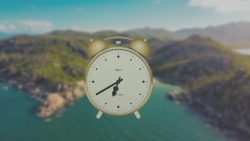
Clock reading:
**6:40**
